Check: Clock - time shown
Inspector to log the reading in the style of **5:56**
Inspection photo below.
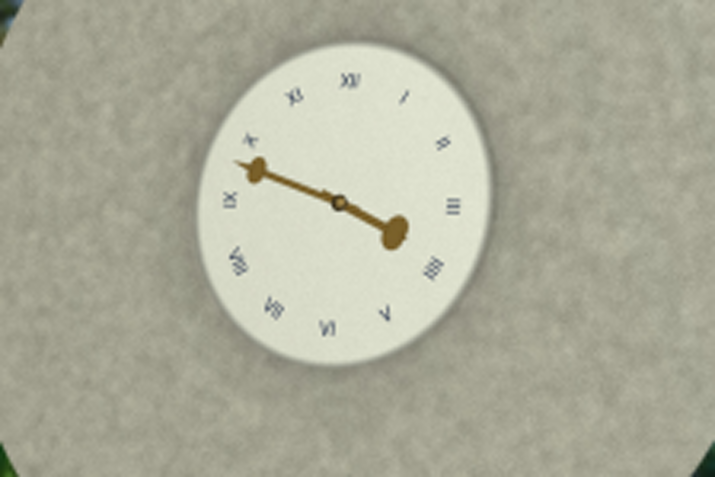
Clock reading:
**3:48**
